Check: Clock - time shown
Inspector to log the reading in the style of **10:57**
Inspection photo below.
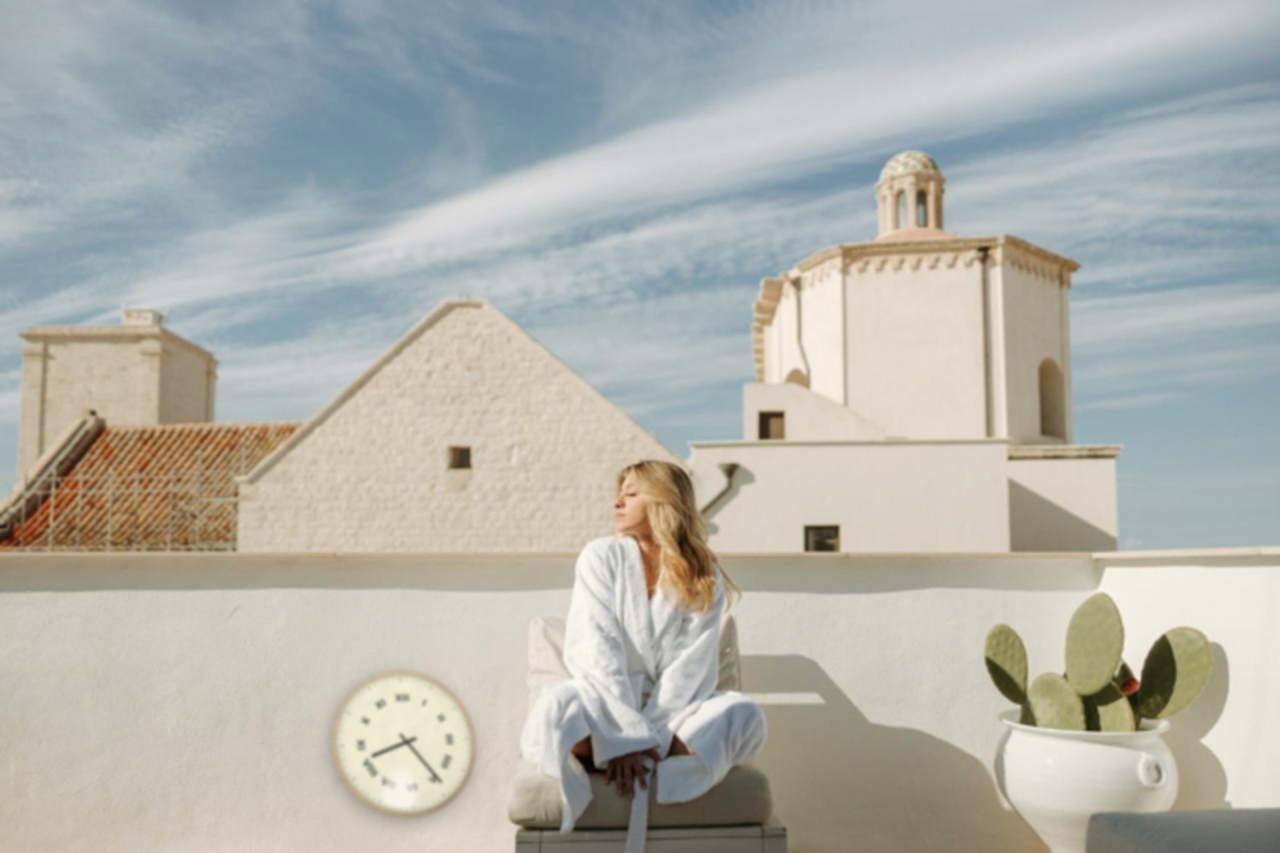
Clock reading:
**8:24**
